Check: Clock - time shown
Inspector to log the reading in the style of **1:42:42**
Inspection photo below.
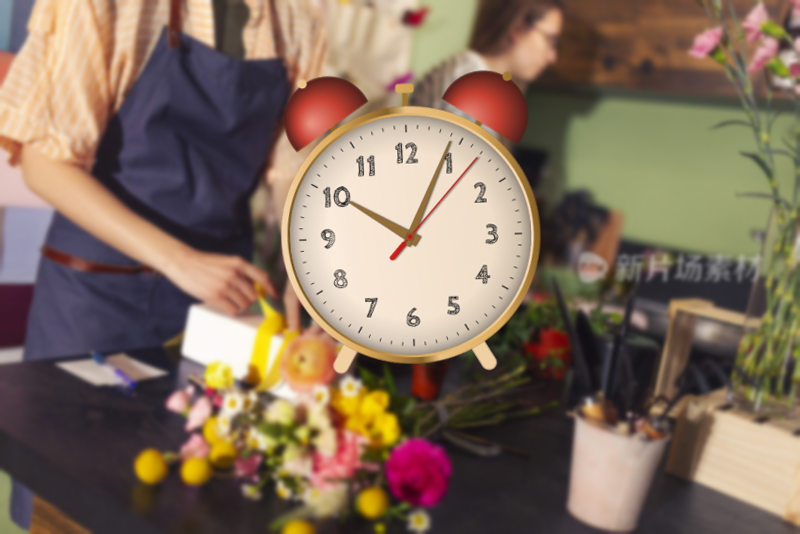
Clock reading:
**10:04:07**
